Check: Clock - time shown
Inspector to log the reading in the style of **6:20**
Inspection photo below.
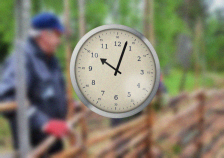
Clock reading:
**10:03**
